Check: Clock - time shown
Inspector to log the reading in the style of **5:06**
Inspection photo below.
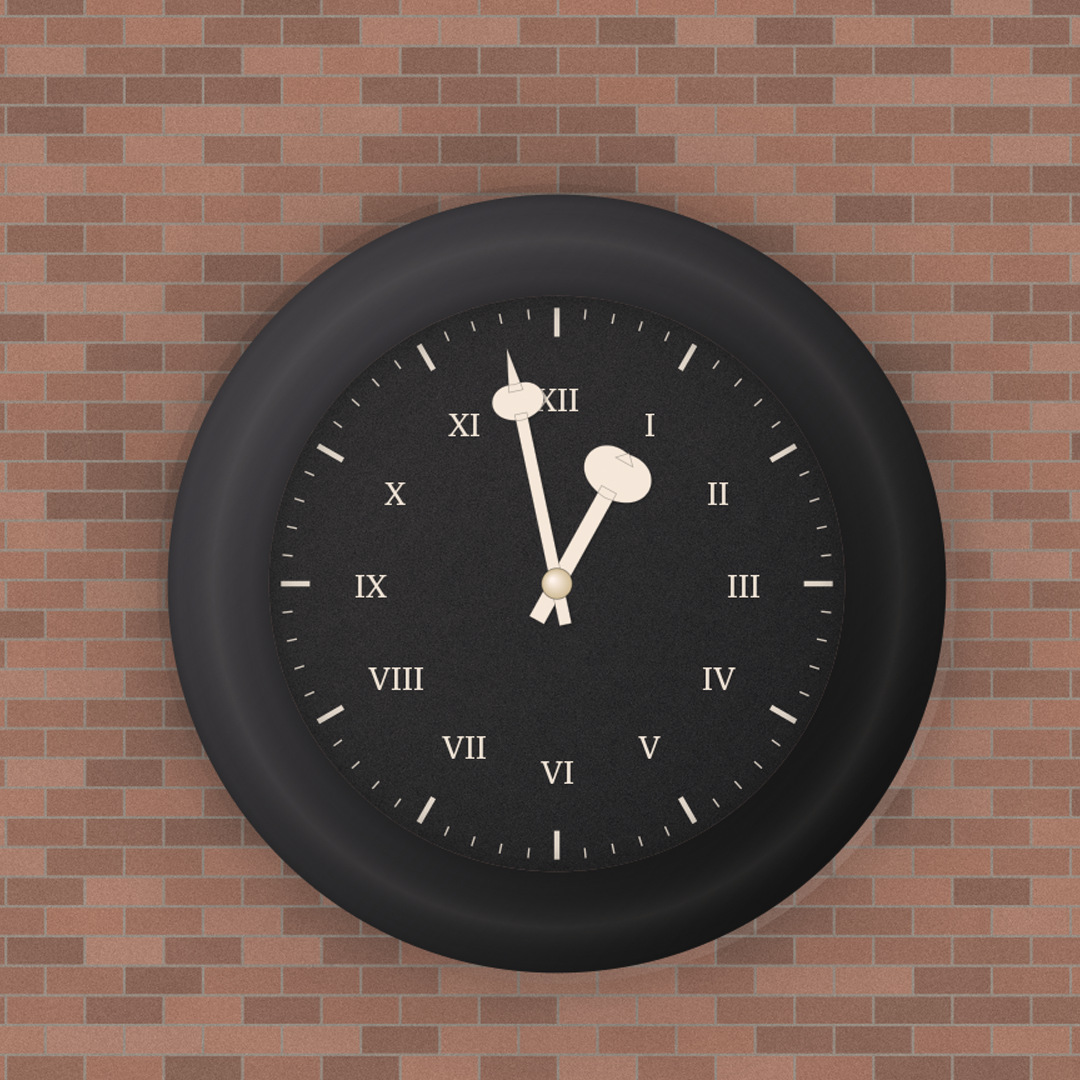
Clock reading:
**12:58**
